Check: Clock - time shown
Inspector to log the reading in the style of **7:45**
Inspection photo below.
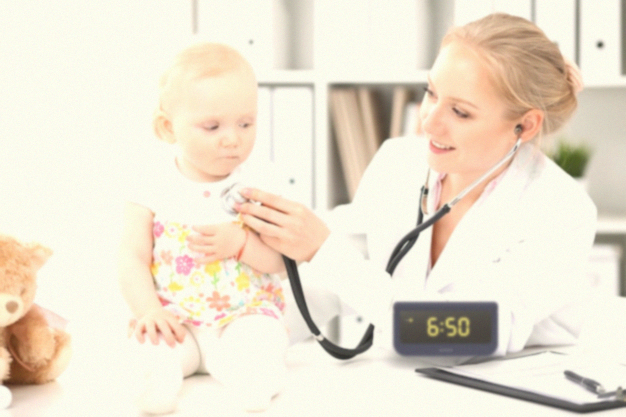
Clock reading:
**6:50**
